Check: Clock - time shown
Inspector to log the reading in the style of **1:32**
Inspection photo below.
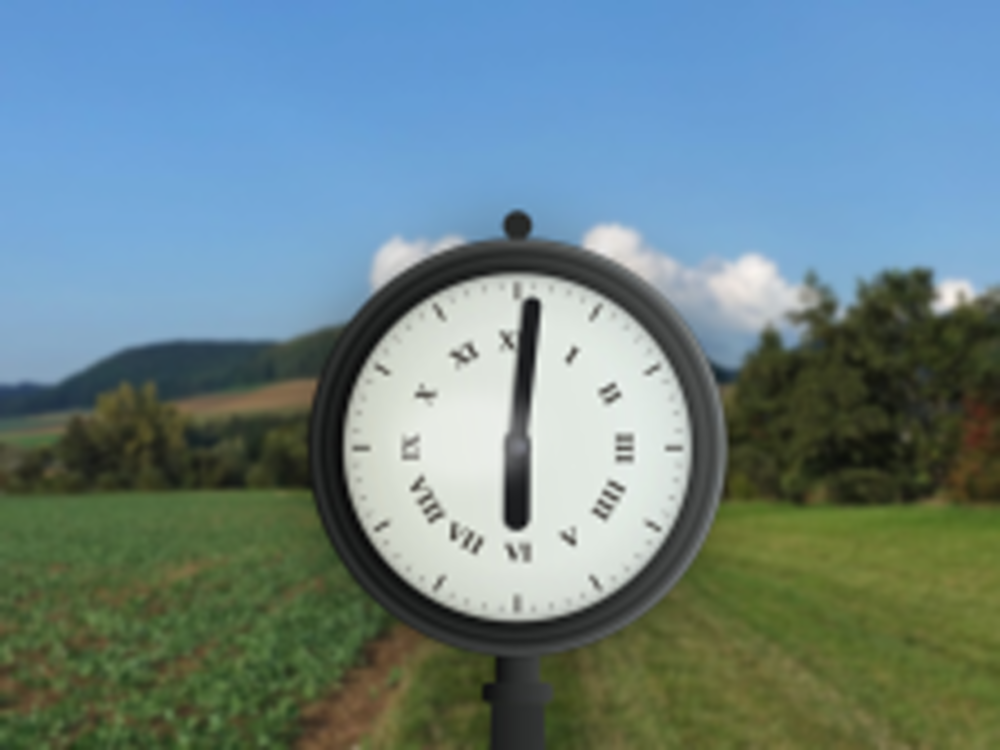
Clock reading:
**6:01**
